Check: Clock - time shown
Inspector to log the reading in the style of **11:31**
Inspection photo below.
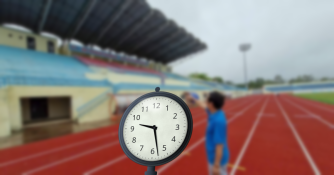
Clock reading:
**9:28**
